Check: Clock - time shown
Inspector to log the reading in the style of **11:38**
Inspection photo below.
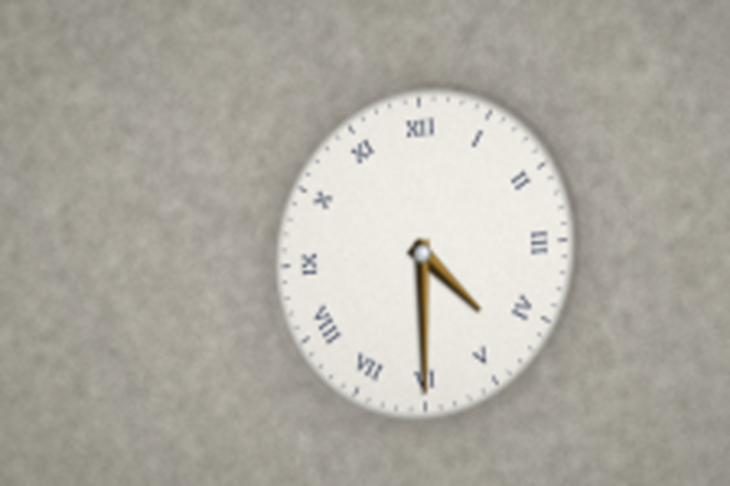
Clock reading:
**4:30**
